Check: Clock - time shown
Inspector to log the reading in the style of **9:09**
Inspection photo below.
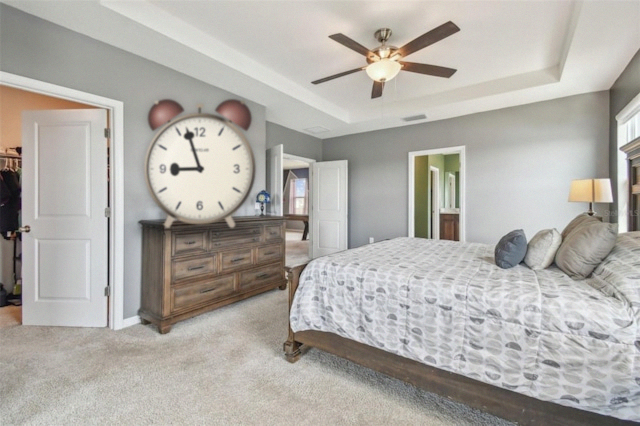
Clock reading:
**8:57**
